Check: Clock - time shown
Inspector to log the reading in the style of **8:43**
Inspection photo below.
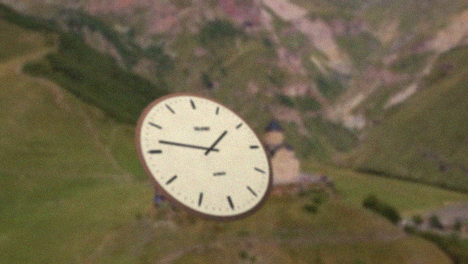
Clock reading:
**1:47**
